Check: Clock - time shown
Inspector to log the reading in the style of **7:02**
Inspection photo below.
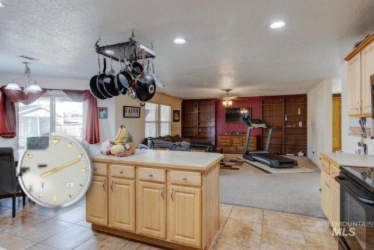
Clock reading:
**8:11**
